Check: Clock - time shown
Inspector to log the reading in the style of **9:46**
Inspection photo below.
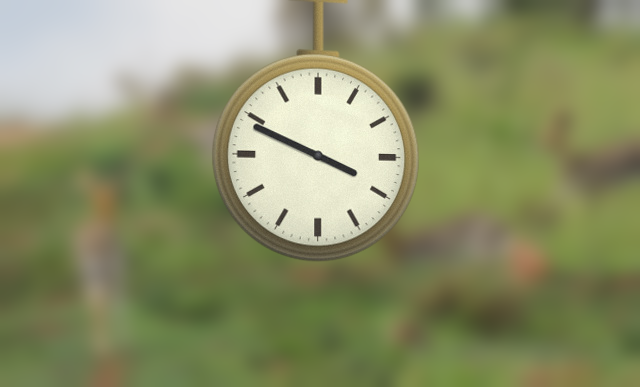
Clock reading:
**3:49**
